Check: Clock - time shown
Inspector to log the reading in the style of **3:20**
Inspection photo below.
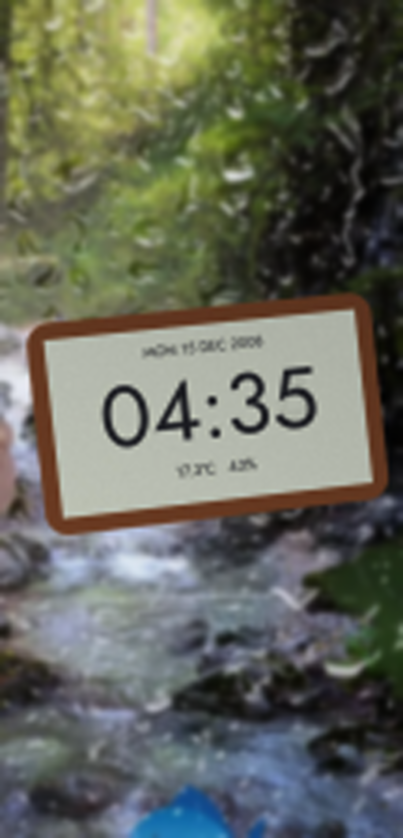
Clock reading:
**4:35**
